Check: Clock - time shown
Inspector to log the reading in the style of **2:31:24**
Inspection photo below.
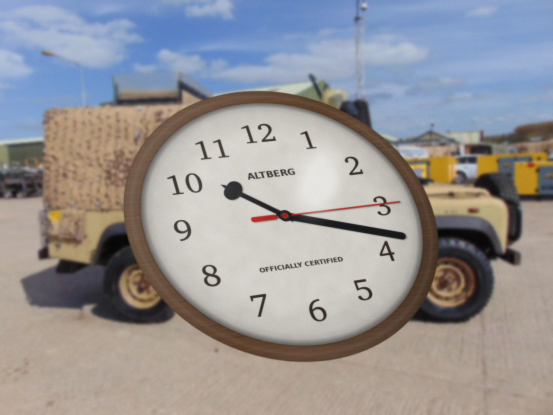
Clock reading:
**10:18:15**
